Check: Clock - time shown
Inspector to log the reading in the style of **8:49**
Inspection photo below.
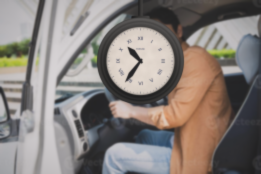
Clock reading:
**10:36**
